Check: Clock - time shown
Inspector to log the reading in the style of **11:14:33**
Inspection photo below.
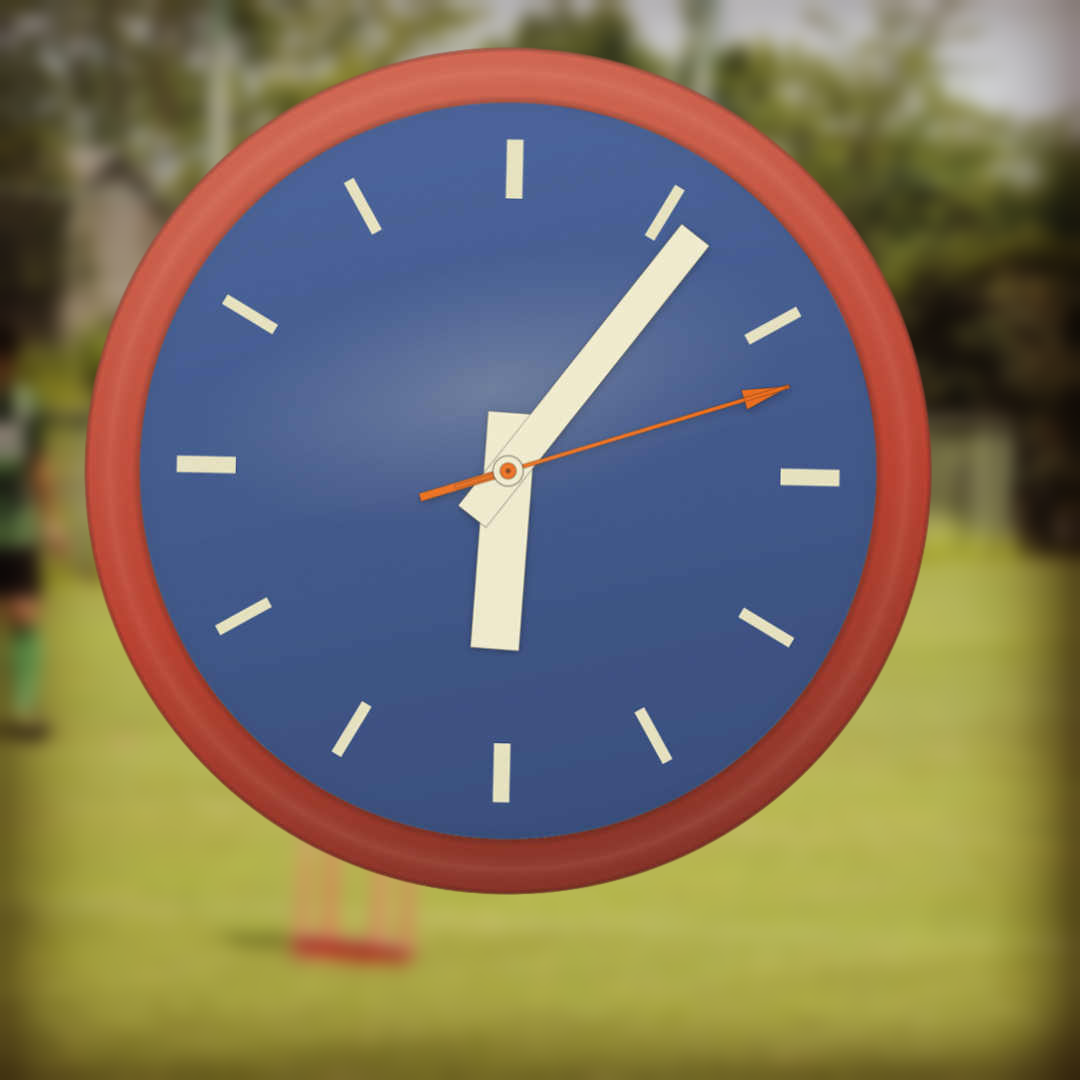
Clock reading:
**6:06:12**
